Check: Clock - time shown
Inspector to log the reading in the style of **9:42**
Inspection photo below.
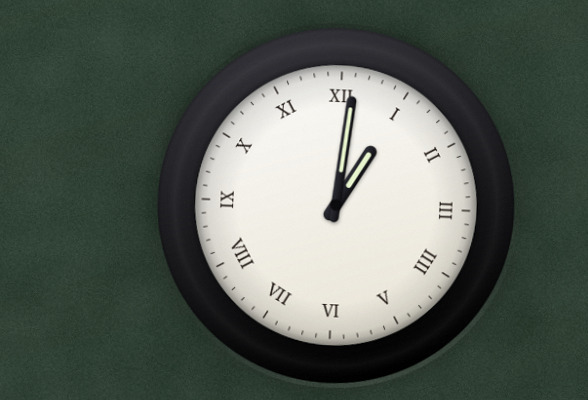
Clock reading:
**1:01**
